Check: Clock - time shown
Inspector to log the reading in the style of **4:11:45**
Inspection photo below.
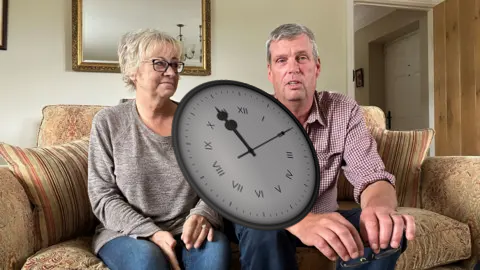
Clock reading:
**10:54:10**
